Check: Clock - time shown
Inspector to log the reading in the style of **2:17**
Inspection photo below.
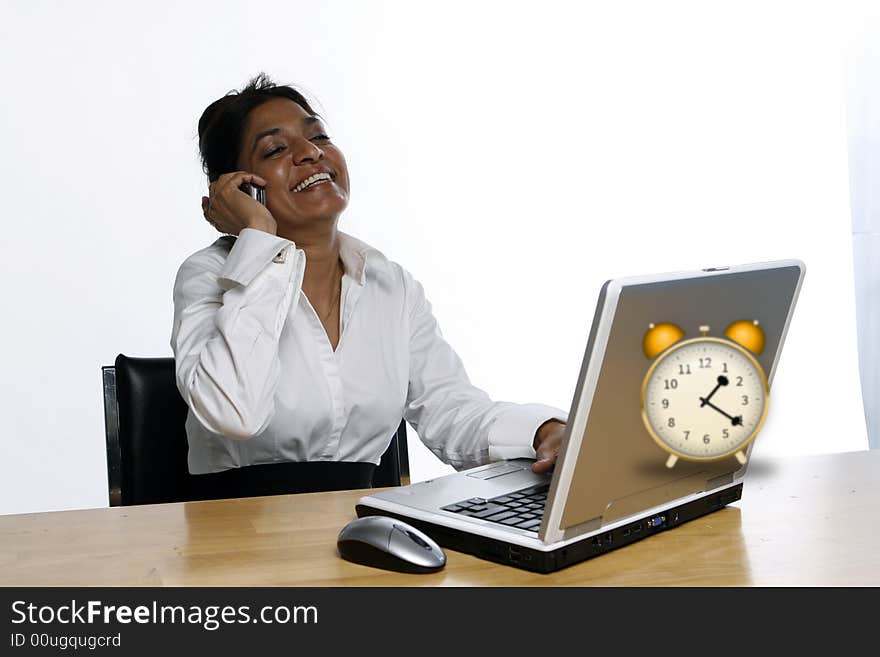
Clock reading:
**1:21**
